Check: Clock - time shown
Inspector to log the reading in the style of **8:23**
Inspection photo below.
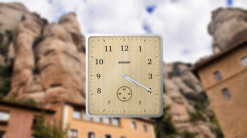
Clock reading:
**4:20**
